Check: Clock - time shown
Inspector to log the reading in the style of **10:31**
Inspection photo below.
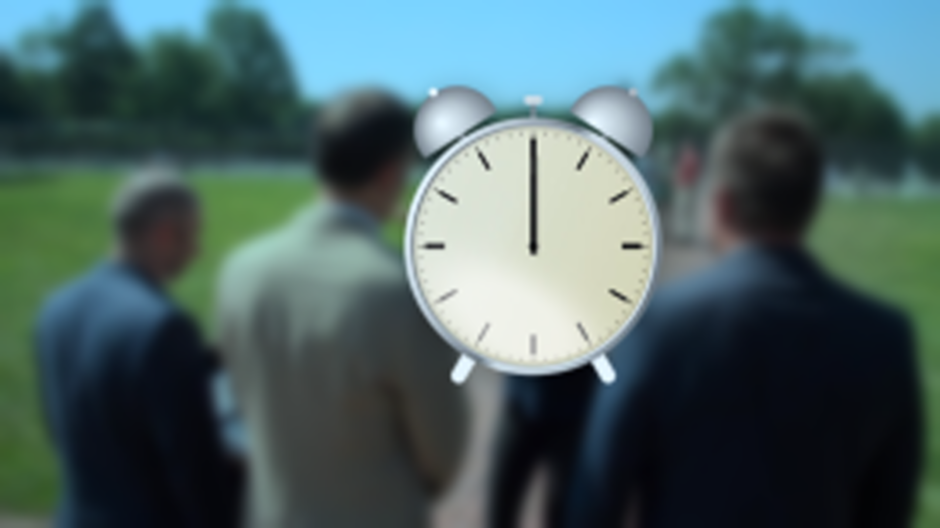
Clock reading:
**12:00**
